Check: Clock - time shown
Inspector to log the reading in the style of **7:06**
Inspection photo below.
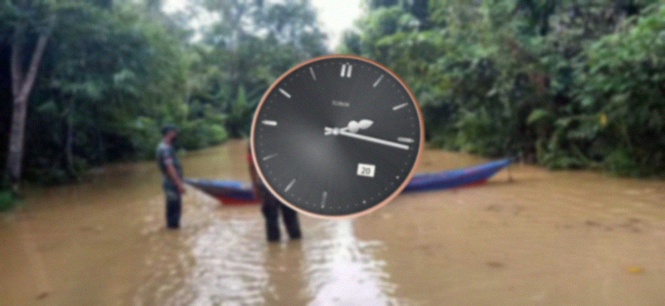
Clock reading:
**2:16**
